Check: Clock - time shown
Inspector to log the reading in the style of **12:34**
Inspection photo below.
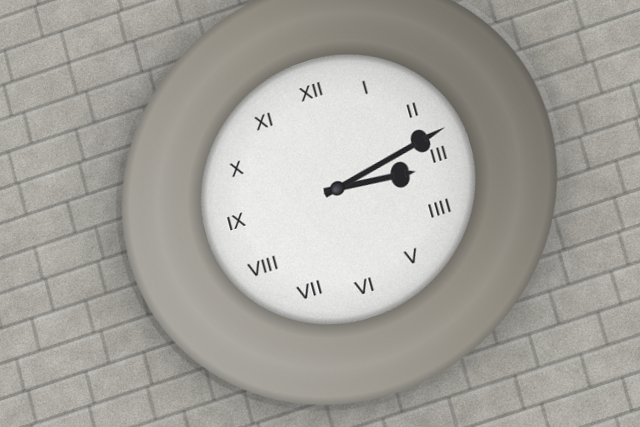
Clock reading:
**3:13**
